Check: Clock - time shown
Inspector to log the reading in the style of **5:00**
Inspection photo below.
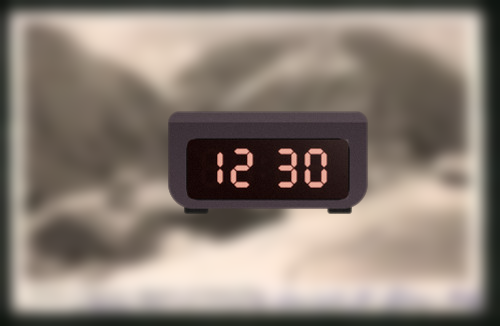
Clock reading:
**12:30**
